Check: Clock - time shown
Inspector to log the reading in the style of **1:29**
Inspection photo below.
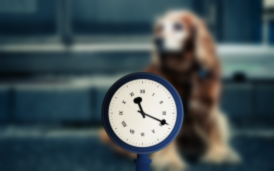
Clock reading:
**11:19**
